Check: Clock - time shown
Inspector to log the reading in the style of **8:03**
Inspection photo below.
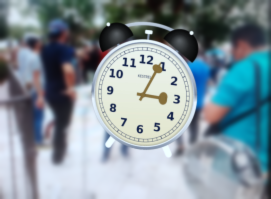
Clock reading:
**3:04**
